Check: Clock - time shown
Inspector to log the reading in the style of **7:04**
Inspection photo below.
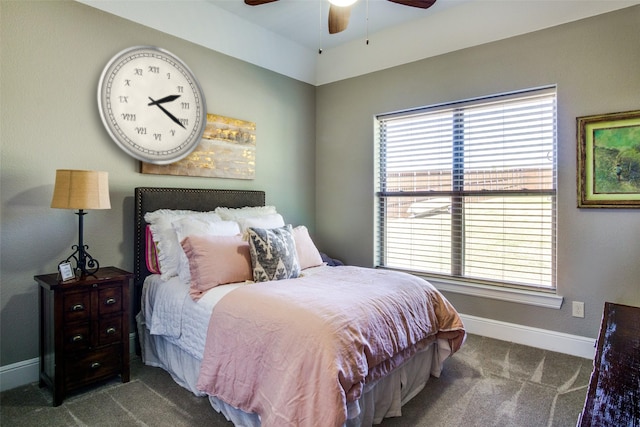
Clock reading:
**2:21**
